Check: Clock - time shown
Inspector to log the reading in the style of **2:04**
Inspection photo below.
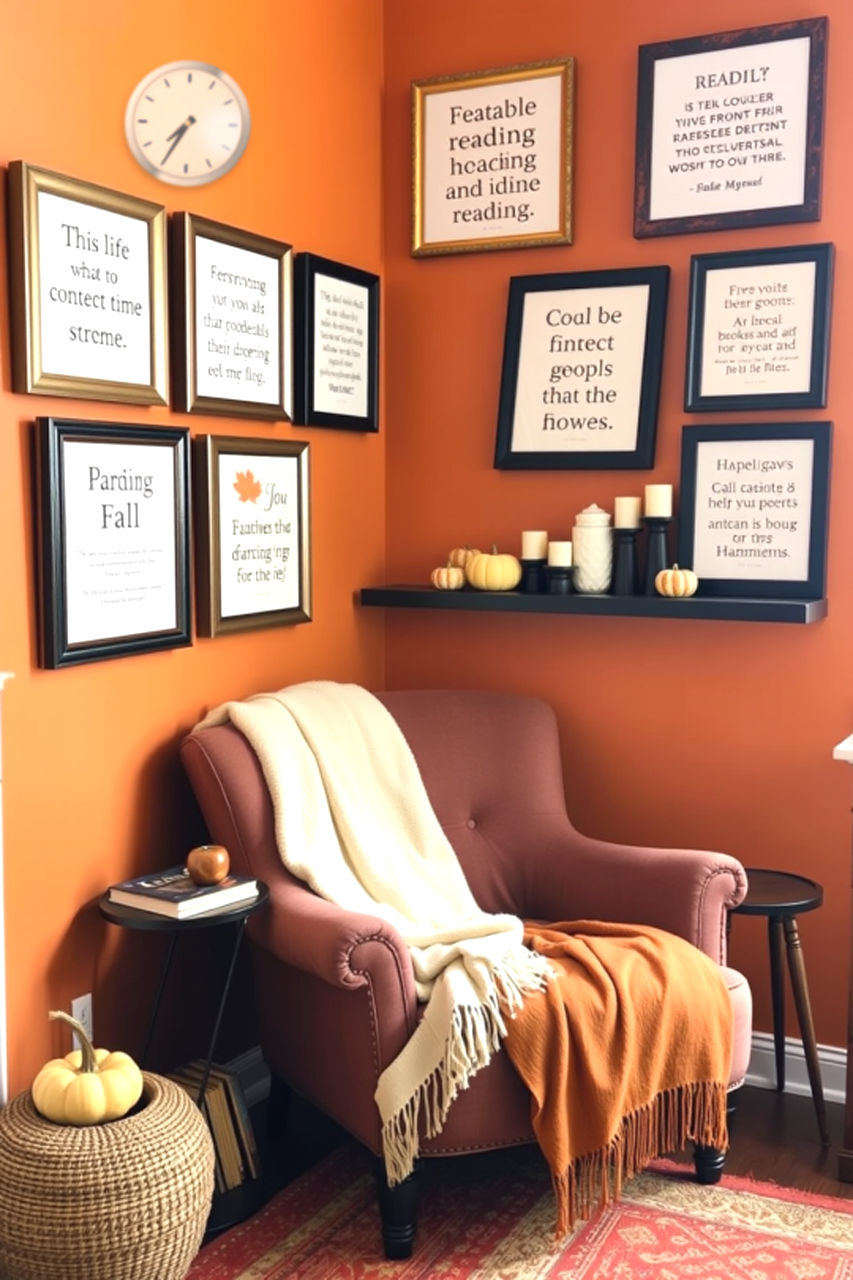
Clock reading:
**7:35**
